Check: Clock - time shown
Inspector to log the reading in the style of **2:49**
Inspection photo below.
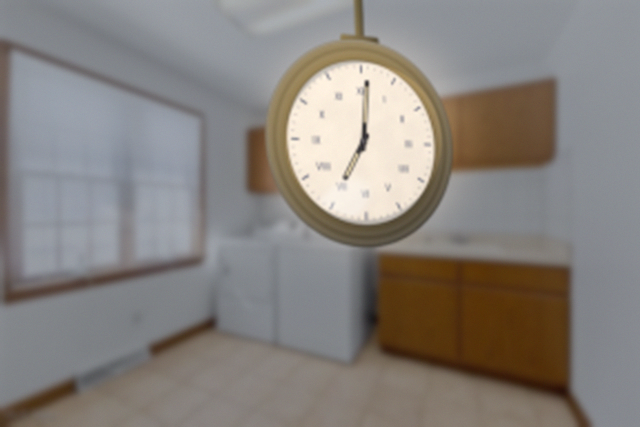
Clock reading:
**7:01**
